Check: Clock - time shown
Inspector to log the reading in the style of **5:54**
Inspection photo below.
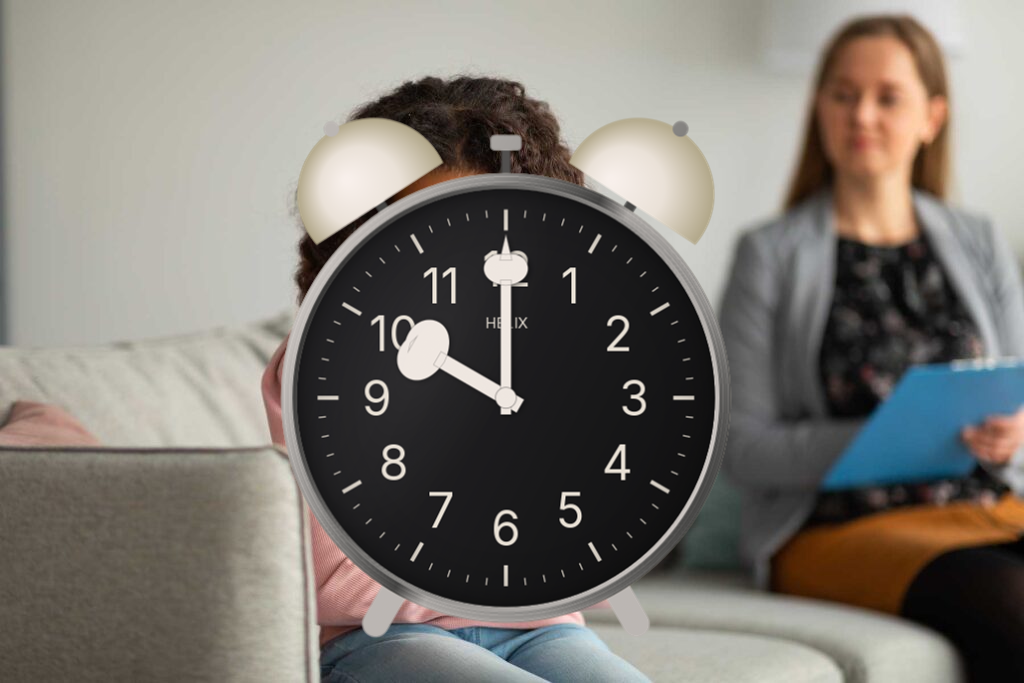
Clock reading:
**10:00**
